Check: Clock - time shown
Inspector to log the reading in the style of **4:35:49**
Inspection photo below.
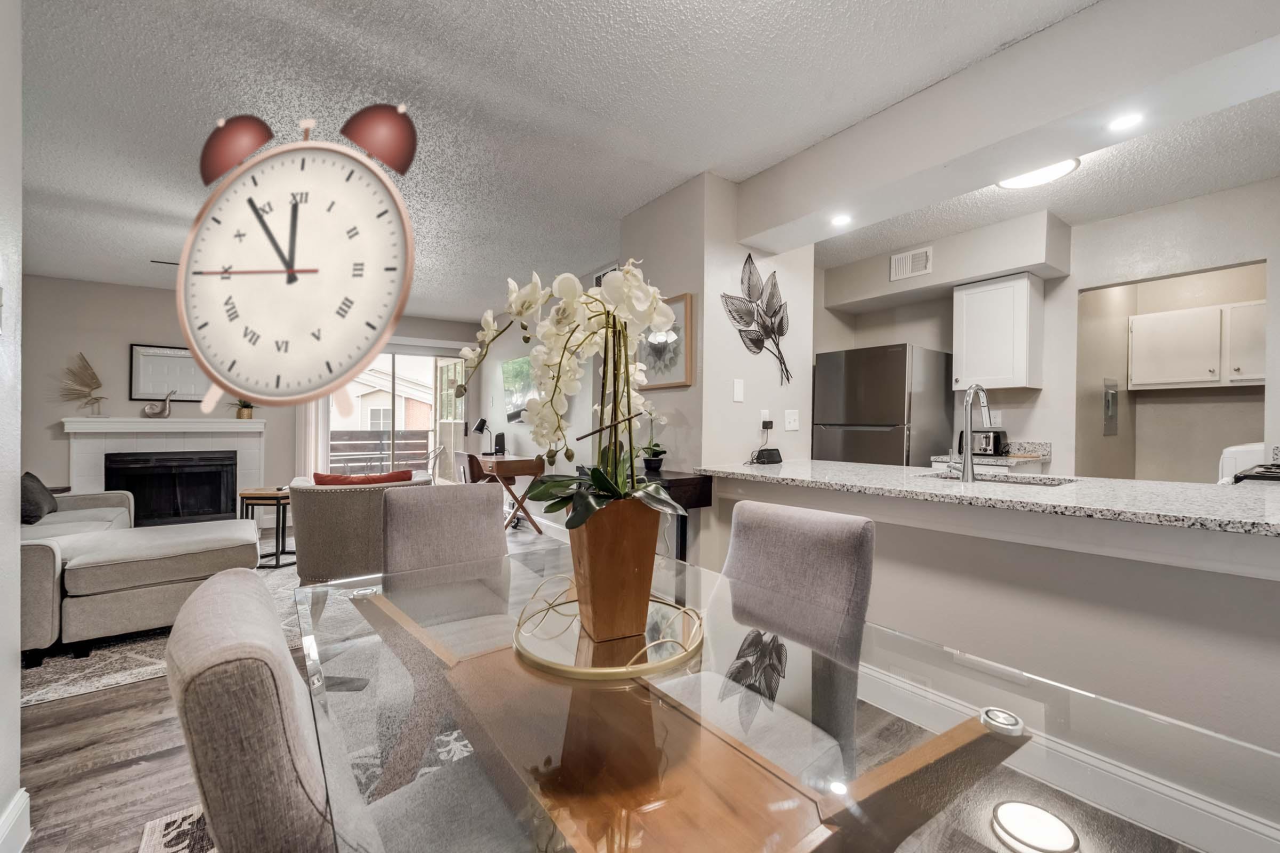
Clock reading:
**11:53:45**
